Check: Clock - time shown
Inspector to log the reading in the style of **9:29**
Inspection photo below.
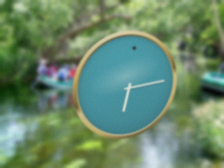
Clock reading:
**6:13**
